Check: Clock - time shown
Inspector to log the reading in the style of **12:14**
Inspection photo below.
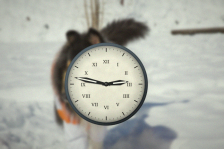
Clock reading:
**2:47**
